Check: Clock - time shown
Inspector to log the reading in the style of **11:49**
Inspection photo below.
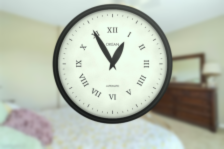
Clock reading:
**12:55**
